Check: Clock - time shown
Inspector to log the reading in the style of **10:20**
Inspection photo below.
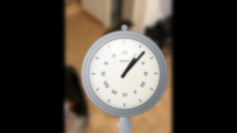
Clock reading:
**1:07**
